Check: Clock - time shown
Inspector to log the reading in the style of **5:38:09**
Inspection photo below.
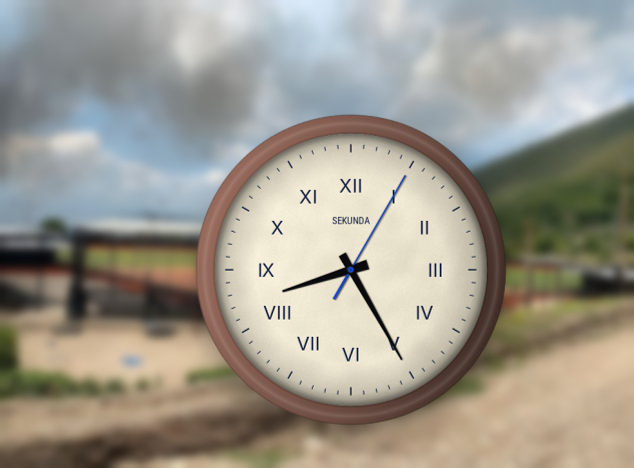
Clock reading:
**8:25:05**
